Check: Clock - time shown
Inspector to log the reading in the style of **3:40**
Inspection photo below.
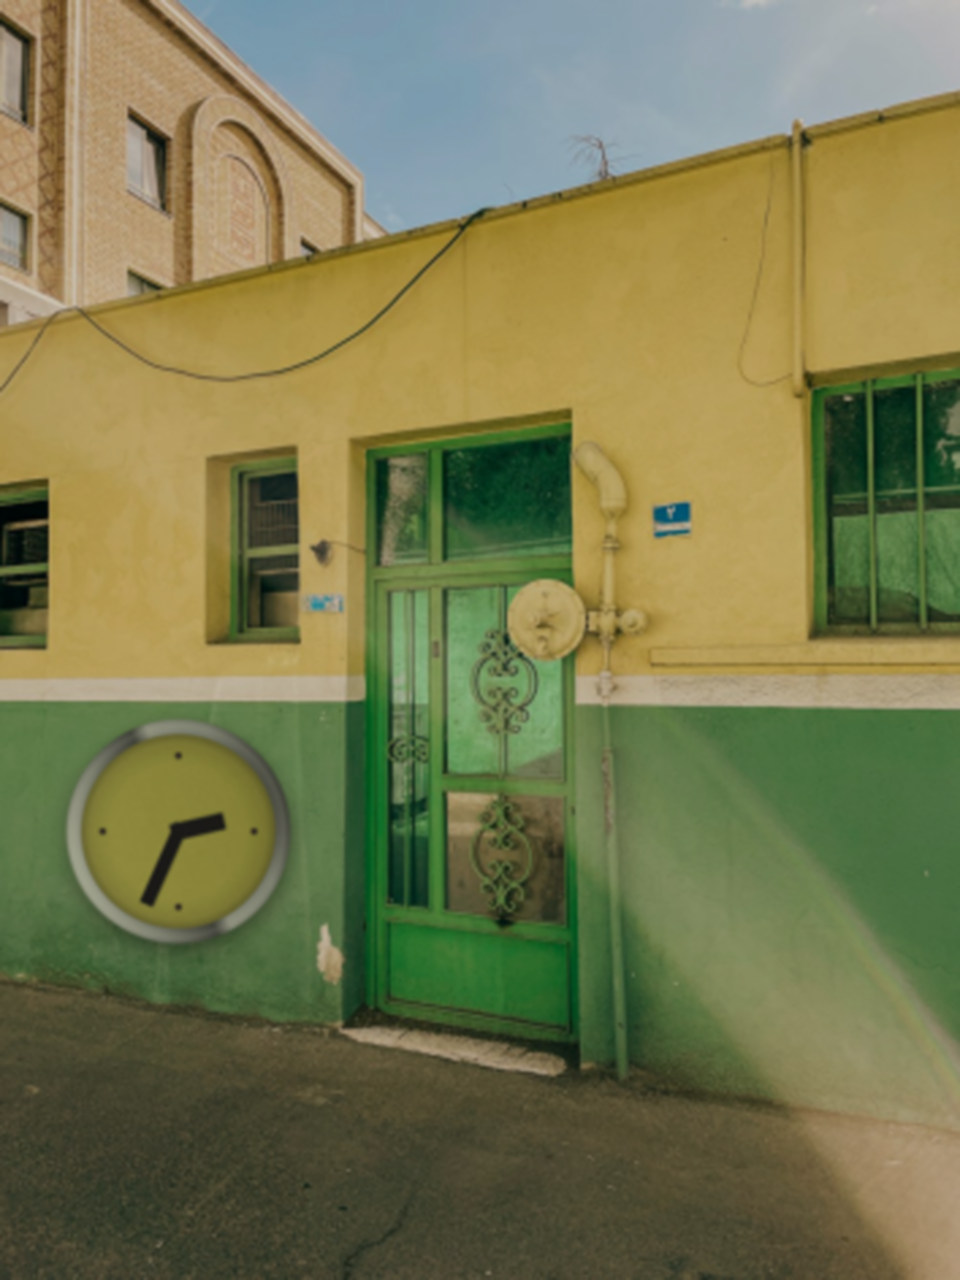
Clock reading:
**2:34**
